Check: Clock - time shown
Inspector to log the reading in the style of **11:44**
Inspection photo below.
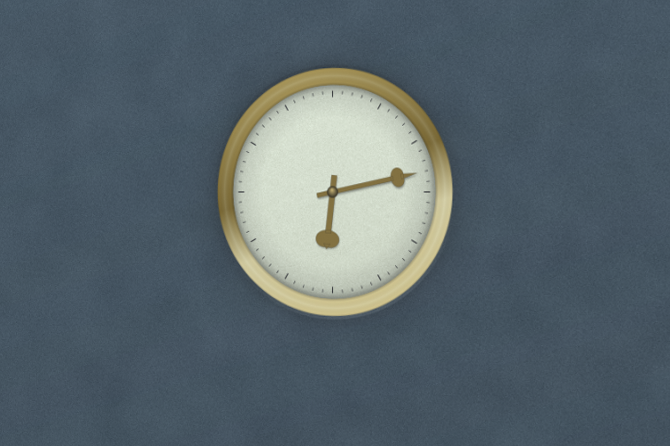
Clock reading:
**6:13**
